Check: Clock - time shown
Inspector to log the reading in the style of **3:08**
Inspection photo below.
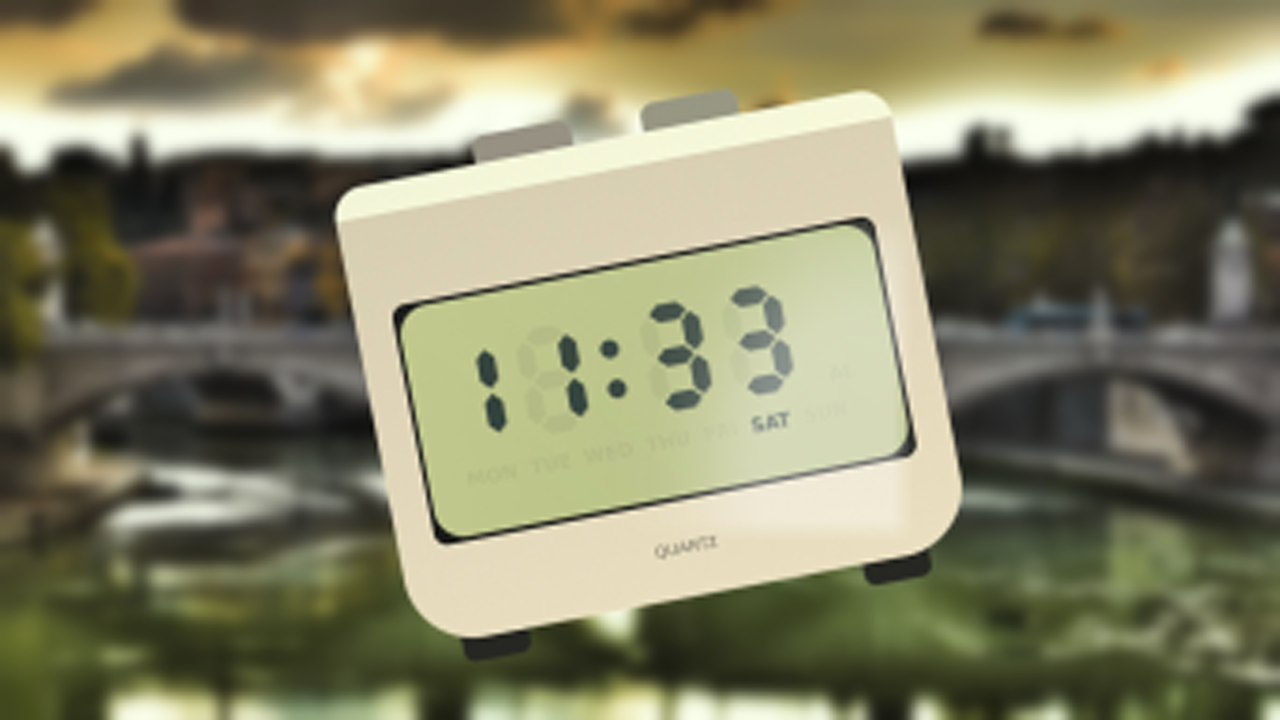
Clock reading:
**11:33**
